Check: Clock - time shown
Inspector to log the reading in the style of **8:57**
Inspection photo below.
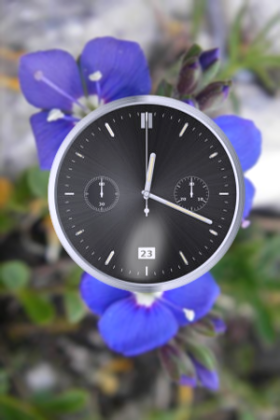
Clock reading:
**12:19**
